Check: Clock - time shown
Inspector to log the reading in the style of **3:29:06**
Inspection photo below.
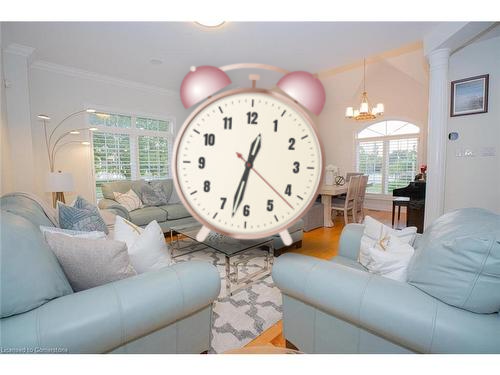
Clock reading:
**12:32:22**
